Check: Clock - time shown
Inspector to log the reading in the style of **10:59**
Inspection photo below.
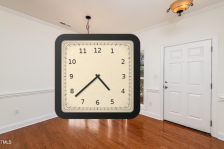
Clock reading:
**4:38**
